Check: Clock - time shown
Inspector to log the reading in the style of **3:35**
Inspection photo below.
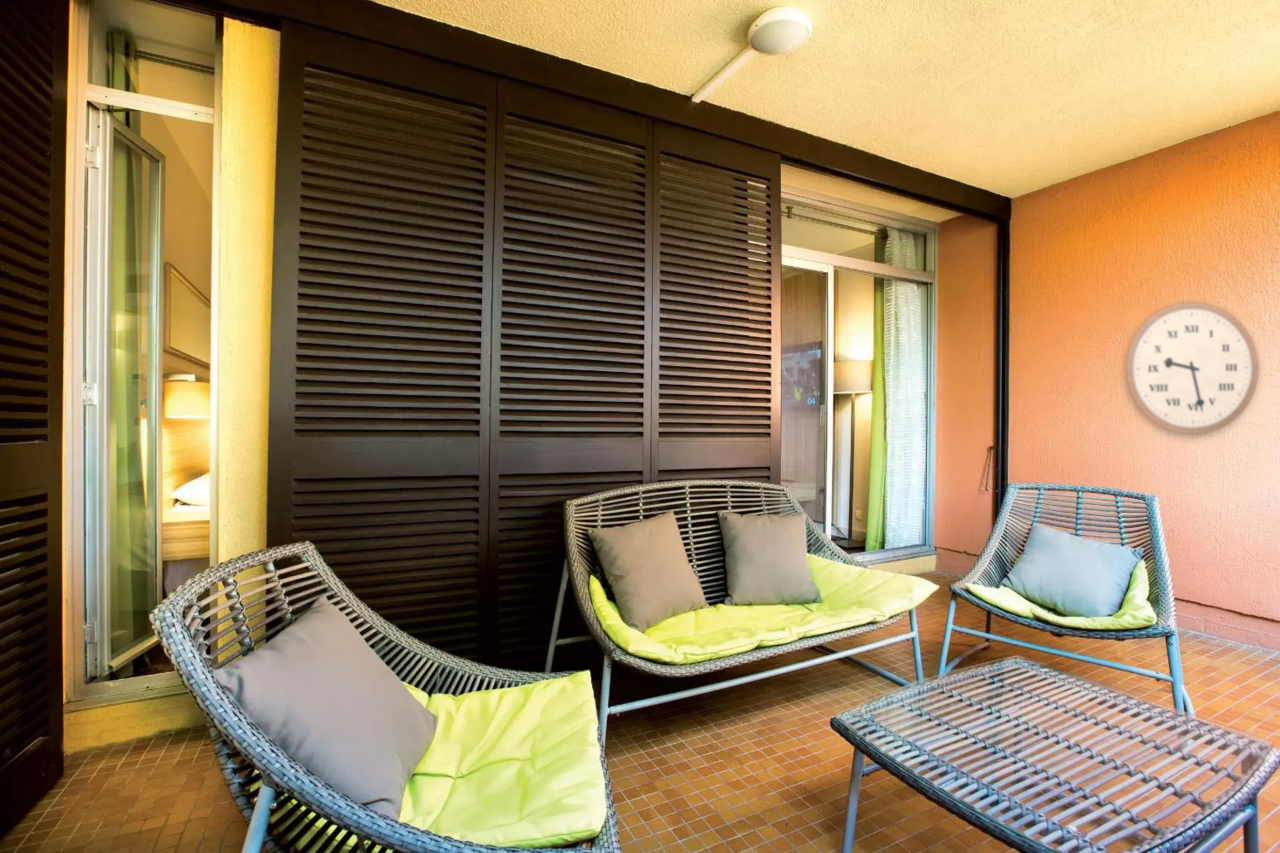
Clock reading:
**9:28**
